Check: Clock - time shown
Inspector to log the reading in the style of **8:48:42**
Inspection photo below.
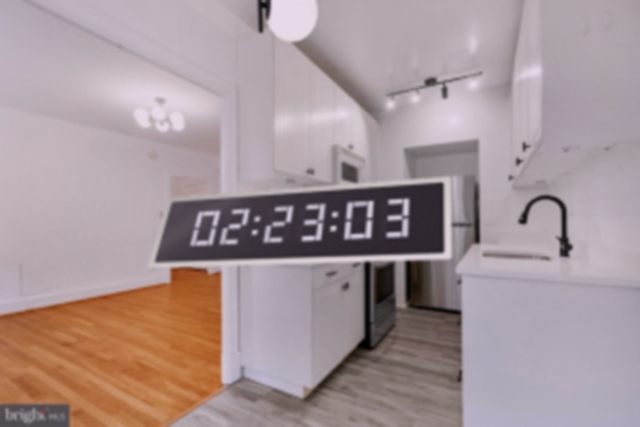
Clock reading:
**2:23:03**
